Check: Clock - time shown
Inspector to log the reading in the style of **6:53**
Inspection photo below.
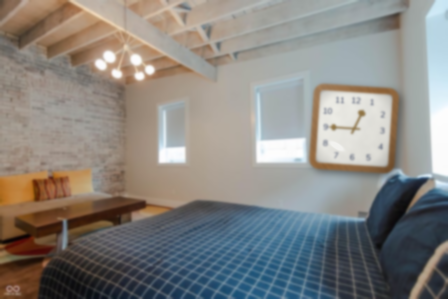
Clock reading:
**12:45**
